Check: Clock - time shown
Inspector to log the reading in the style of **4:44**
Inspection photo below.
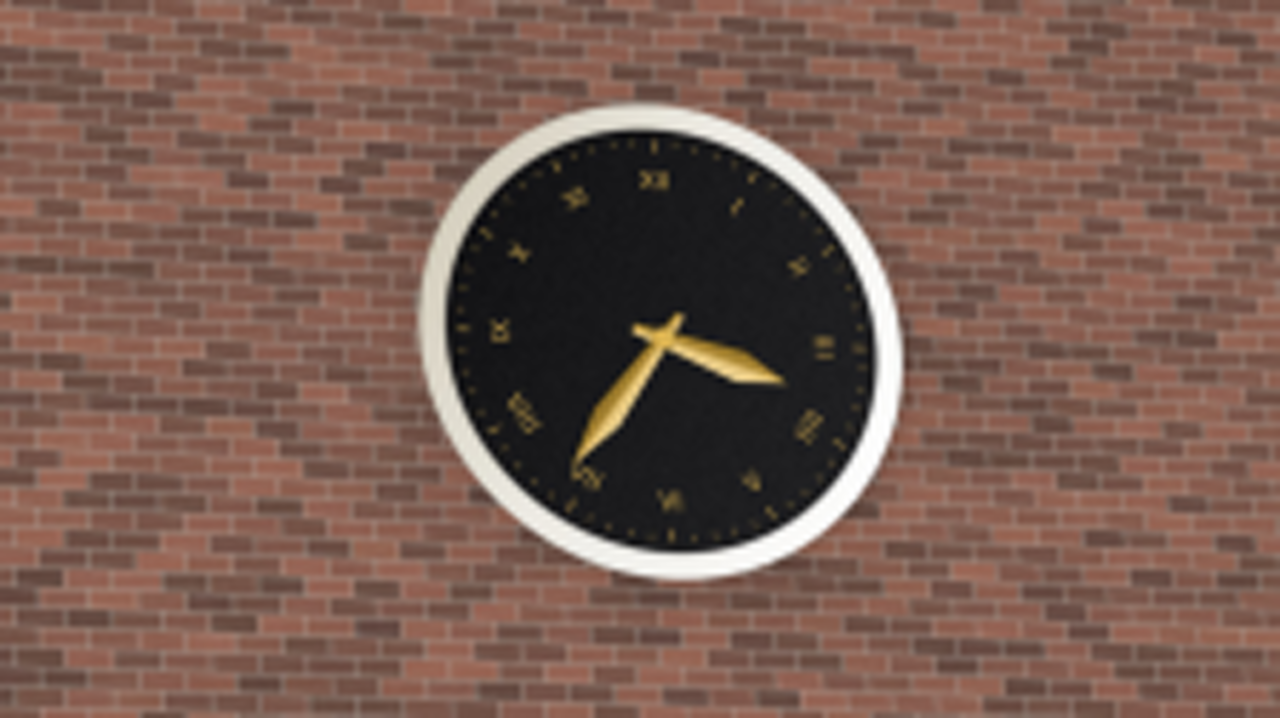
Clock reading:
**3:36**
